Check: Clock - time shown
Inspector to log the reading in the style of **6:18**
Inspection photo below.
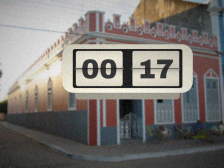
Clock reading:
**0:17**
